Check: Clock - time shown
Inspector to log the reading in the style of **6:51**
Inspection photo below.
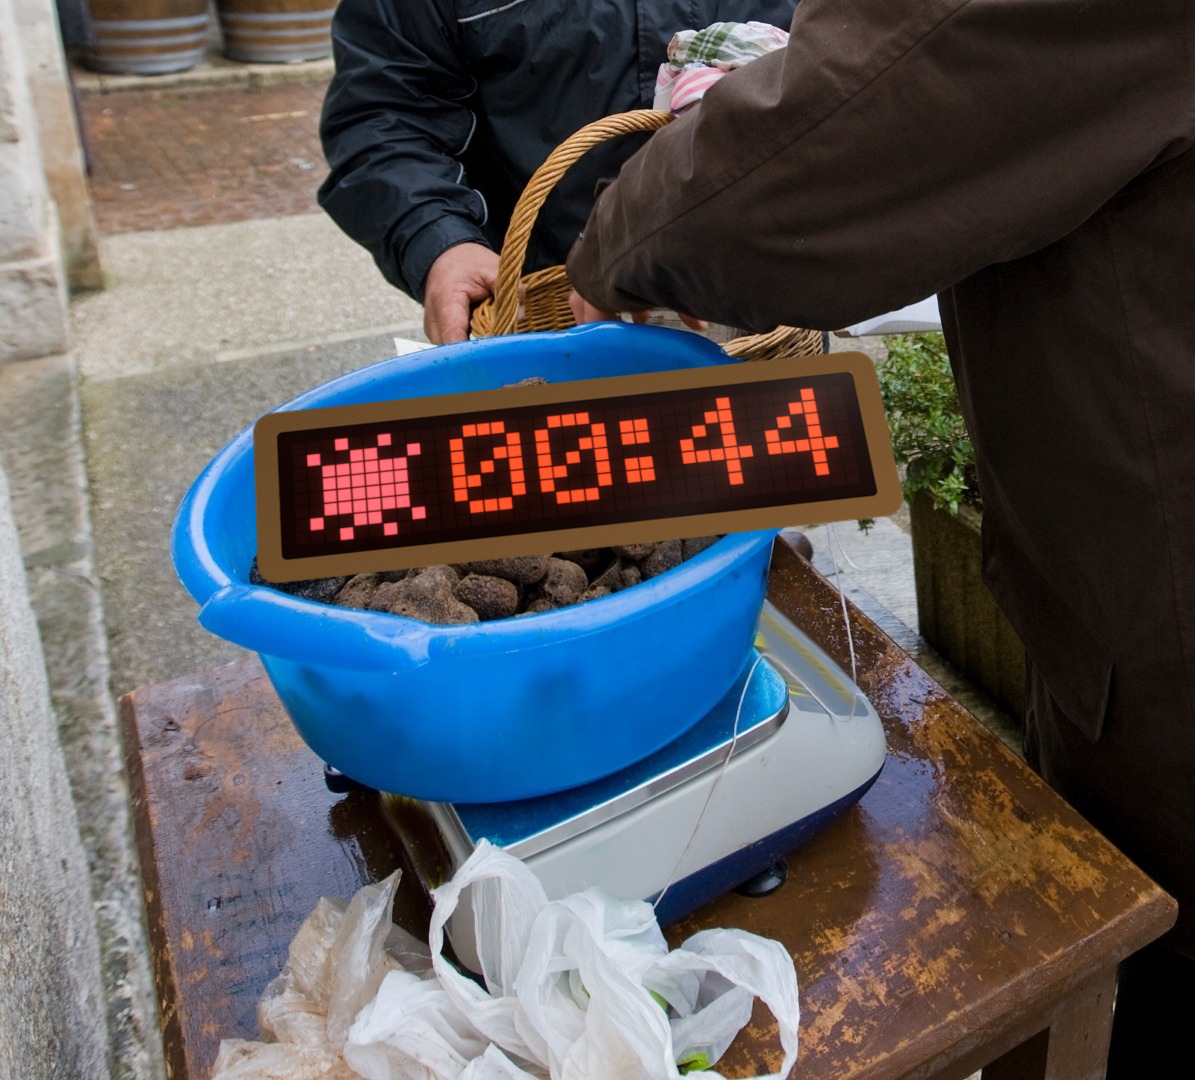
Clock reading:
**0:44**
